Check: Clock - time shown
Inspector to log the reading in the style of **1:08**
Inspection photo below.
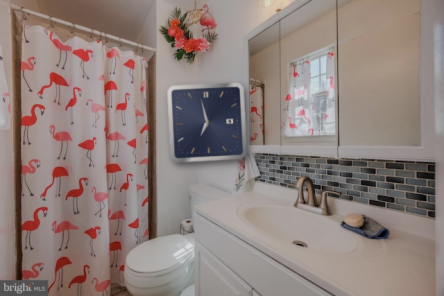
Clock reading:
**6:58**
